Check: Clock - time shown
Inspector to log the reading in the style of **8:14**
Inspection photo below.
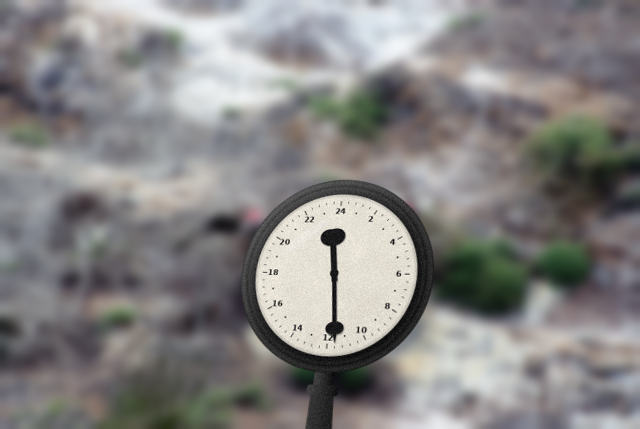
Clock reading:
**23:29**
